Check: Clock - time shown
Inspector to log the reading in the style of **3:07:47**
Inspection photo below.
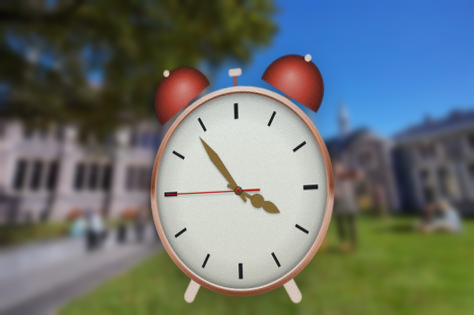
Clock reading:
**3:53:45**
